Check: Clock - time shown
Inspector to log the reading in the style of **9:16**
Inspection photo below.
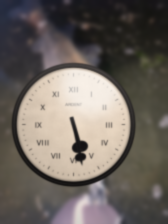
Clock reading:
**5:28**
